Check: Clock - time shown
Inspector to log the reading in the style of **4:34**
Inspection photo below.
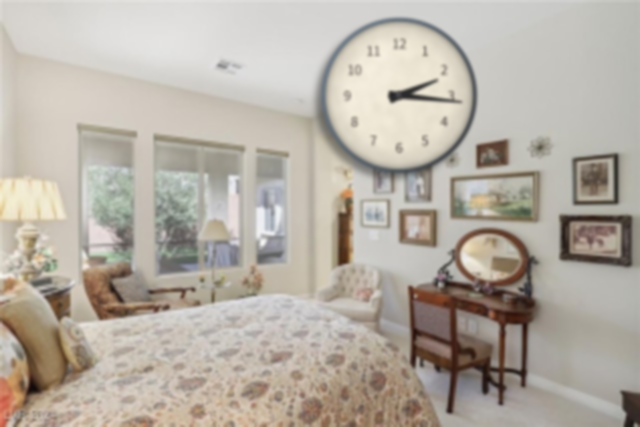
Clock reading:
**2:16**
